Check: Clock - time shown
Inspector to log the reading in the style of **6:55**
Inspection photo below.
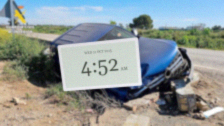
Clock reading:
**4:52**
